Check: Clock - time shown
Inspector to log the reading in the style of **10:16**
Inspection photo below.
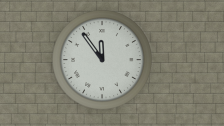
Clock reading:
**11:54**
